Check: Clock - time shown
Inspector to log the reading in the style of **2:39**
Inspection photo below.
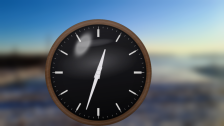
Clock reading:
**12:33**
